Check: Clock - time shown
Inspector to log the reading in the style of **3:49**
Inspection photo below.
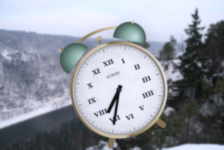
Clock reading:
**7:35**
